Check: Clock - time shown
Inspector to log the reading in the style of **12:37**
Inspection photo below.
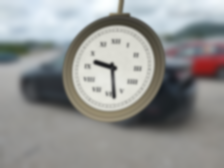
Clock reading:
**9:28**
